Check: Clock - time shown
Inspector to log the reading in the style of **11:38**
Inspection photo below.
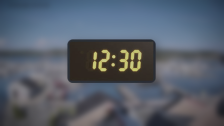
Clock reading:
**12:30**
